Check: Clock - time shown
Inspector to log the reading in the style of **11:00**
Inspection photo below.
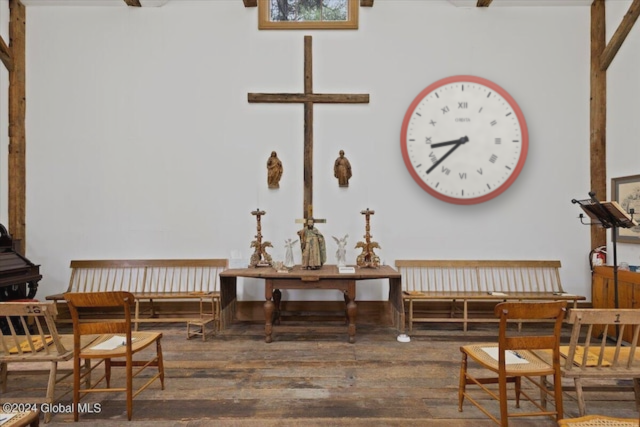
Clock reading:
**8:38**
